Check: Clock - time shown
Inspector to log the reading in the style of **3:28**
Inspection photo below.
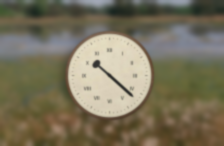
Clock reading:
**10:22**
